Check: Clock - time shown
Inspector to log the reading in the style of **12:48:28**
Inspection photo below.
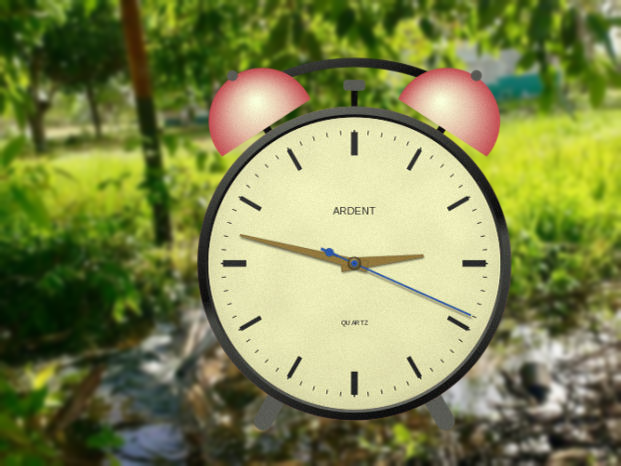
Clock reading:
**2:47:19**
